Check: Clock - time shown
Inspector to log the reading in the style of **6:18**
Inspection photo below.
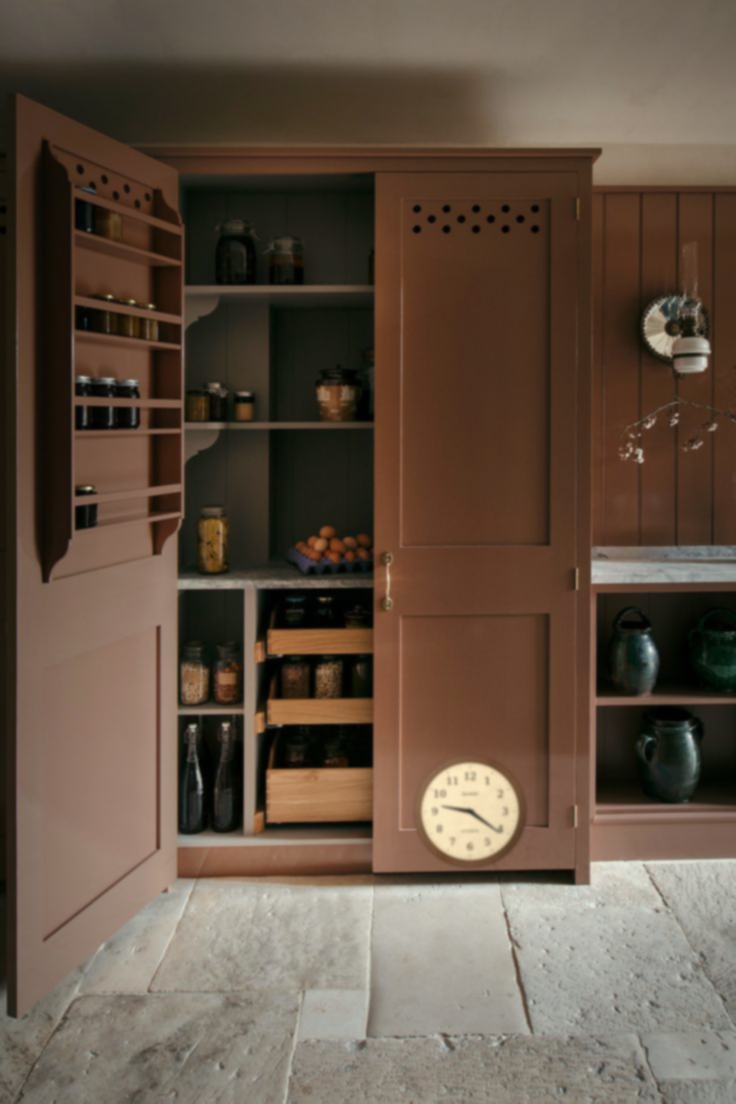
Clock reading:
**9:21**
